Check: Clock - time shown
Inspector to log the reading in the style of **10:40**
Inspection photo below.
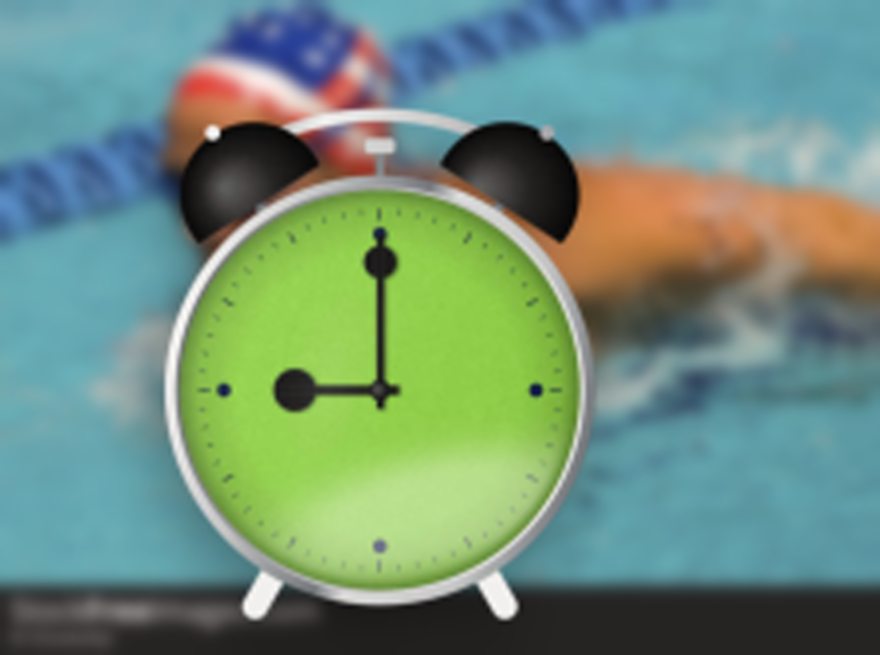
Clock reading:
**9:00**
